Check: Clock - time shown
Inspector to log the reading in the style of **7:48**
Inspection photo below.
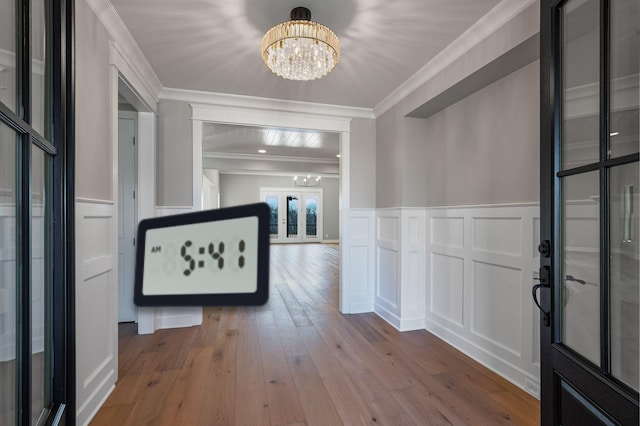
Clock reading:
**5:41**
